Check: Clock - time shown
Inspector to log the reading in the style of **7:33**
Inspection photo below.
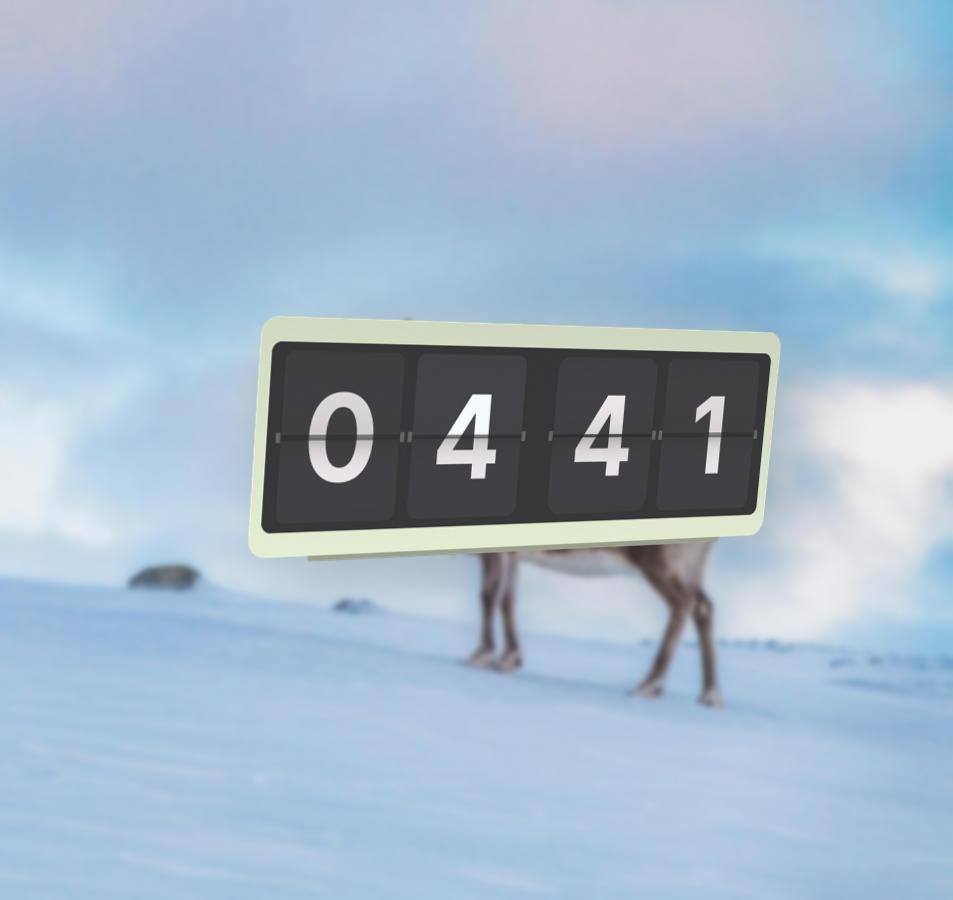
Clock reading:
**4:41**
